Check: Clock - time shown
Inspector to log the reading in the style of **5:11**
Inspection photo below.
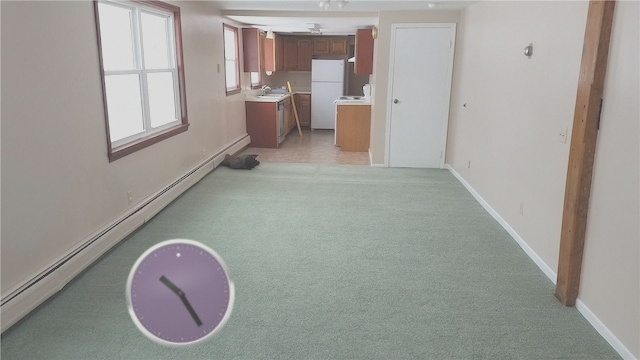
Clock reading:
**10:25**
